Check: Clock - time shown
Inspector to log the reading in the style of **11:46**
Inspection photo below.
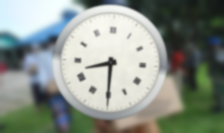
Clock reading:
**8:30**
